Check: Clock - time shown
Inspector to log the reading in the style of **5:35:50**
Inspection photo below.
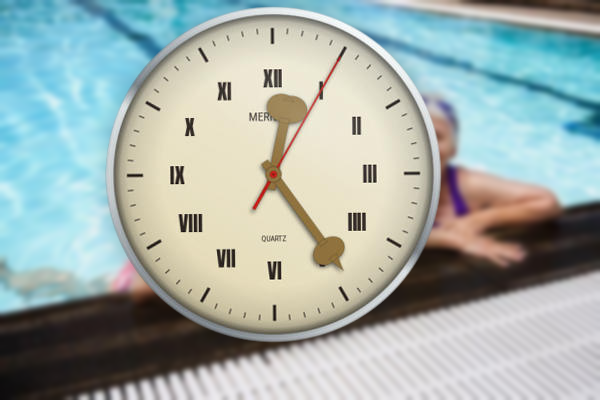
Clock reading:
**12:24:05**
